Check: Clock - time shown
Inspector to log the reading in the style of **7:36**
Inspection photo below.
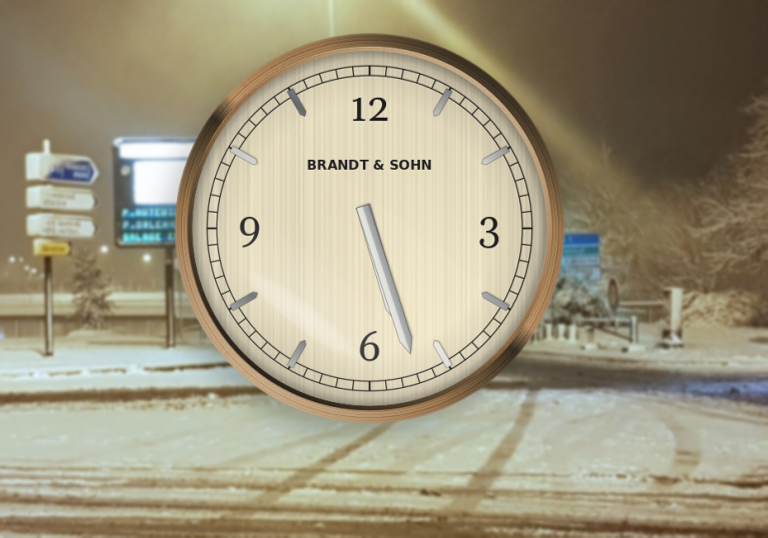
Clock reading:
**5:27**
